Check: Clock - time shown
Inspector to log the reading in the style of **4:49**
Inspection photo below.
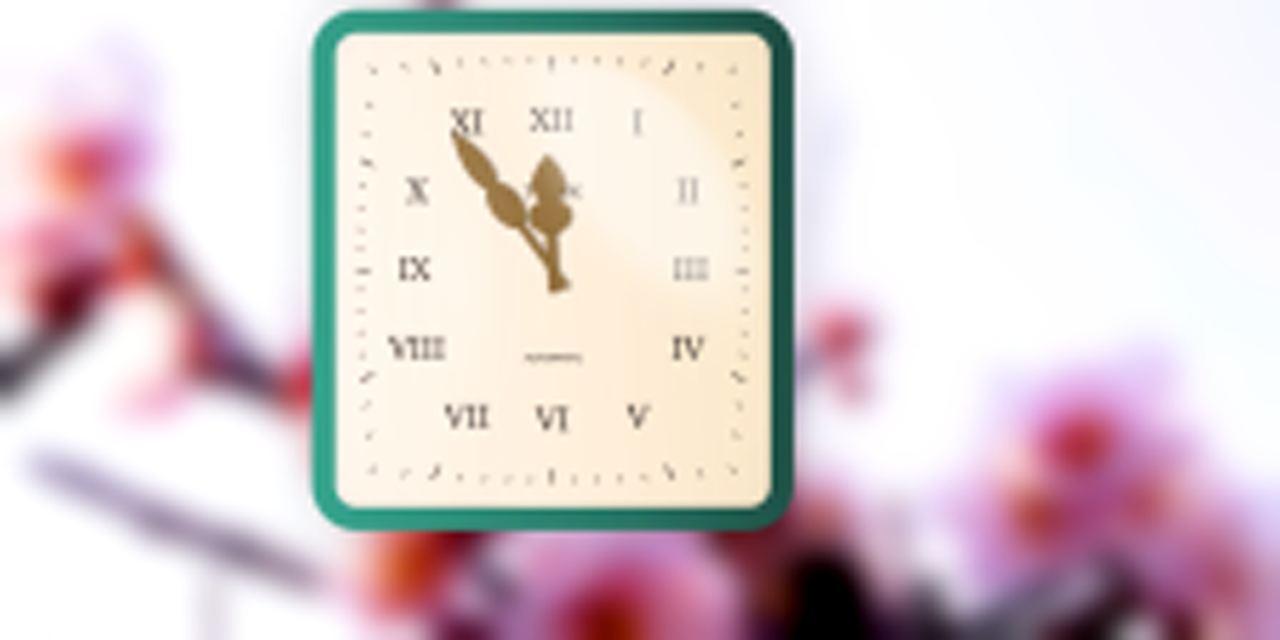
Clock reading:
**11:54**
